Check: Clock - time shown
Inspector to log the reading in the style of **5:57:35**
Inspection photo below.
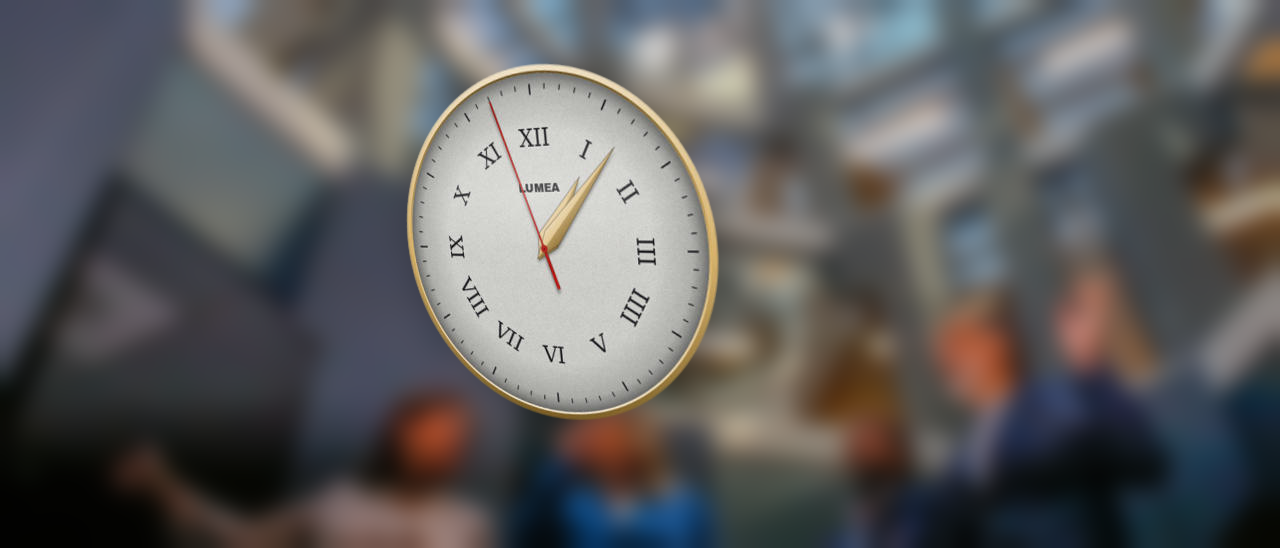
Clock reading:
**1:06:57**
